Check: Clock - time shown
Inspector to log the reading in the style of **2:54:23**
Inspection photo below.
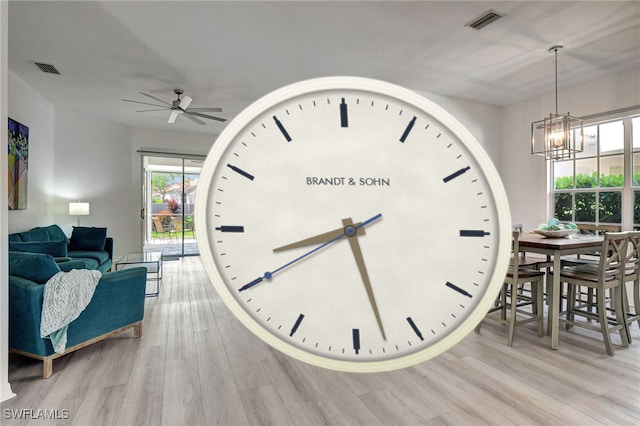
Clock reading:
**8:27:40**
